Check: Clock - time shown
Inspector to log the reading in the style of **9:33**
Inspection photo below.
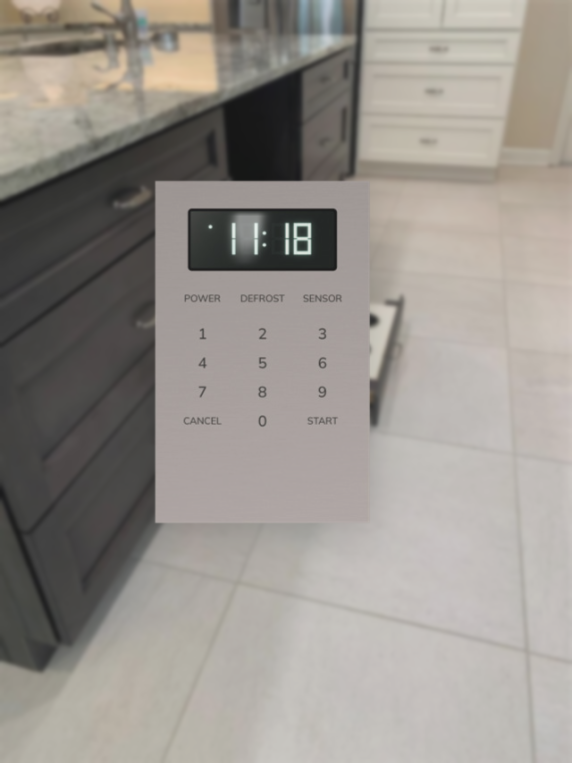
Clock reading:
**11:18**
